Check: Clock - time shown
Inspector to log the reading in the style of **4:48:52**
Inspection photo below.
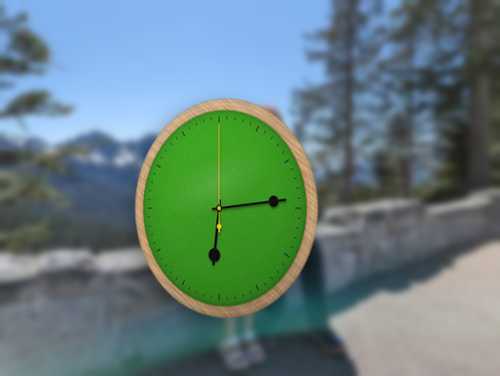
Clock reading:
**6:14:00**
